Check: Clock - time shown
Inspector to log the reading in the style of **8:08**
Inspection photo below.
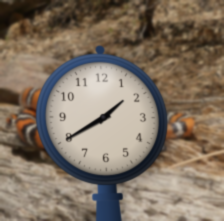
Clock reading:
**1:40**
